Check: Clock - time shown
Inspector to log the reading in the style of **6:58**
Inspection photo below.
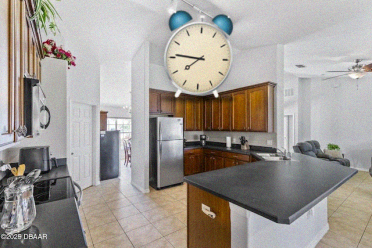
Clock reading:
**7:46**
